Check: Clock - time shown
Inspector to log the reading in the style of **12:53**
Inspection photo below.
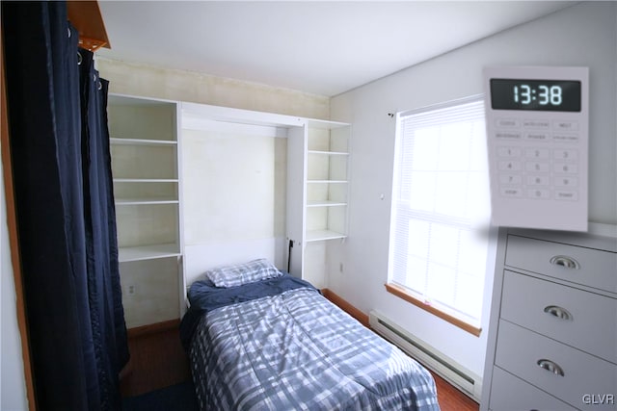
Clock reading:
**13:38**
